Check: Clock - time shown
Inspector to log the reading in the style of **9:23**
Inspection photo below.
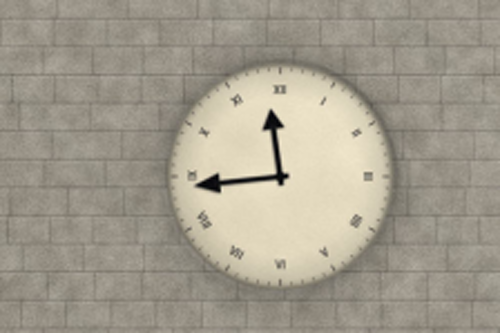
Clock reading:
**11:44**
